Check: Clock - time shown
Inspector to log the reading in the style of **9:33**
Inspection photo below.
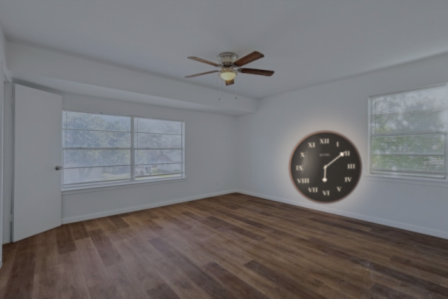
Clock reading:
**6:09**
